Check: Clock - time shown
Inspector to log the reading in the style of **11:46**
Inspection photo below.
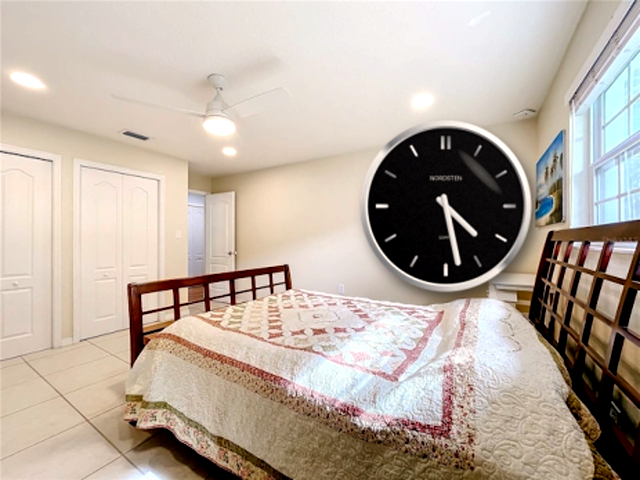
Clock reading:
**4:28**
